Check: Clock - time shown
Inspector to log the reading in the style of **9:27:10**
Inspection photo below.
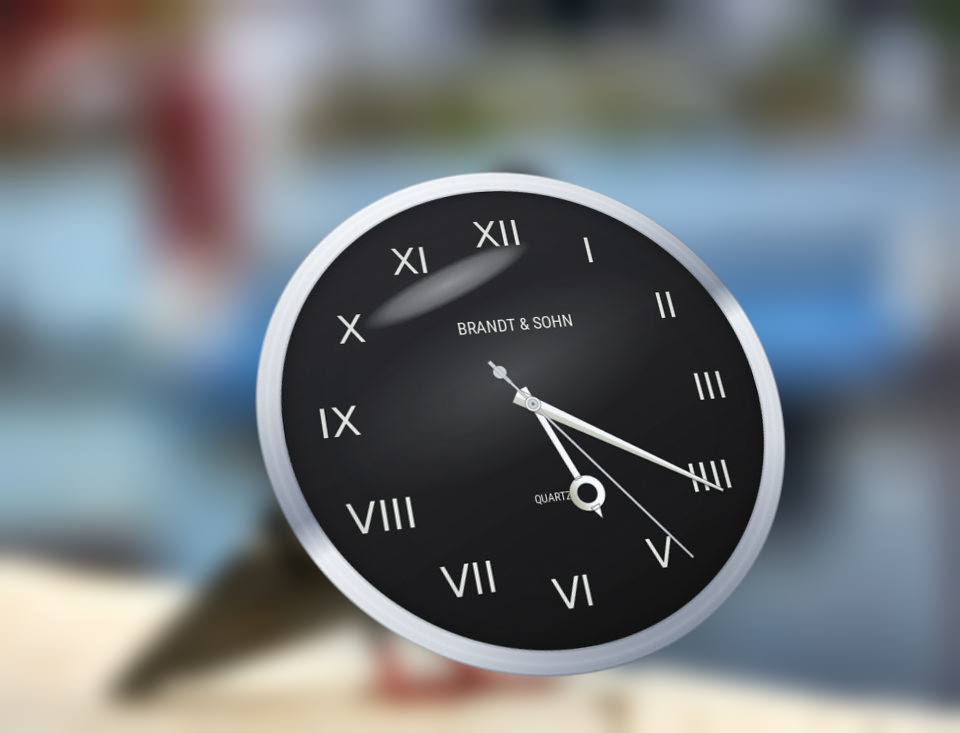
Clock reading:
**5:20:24**
